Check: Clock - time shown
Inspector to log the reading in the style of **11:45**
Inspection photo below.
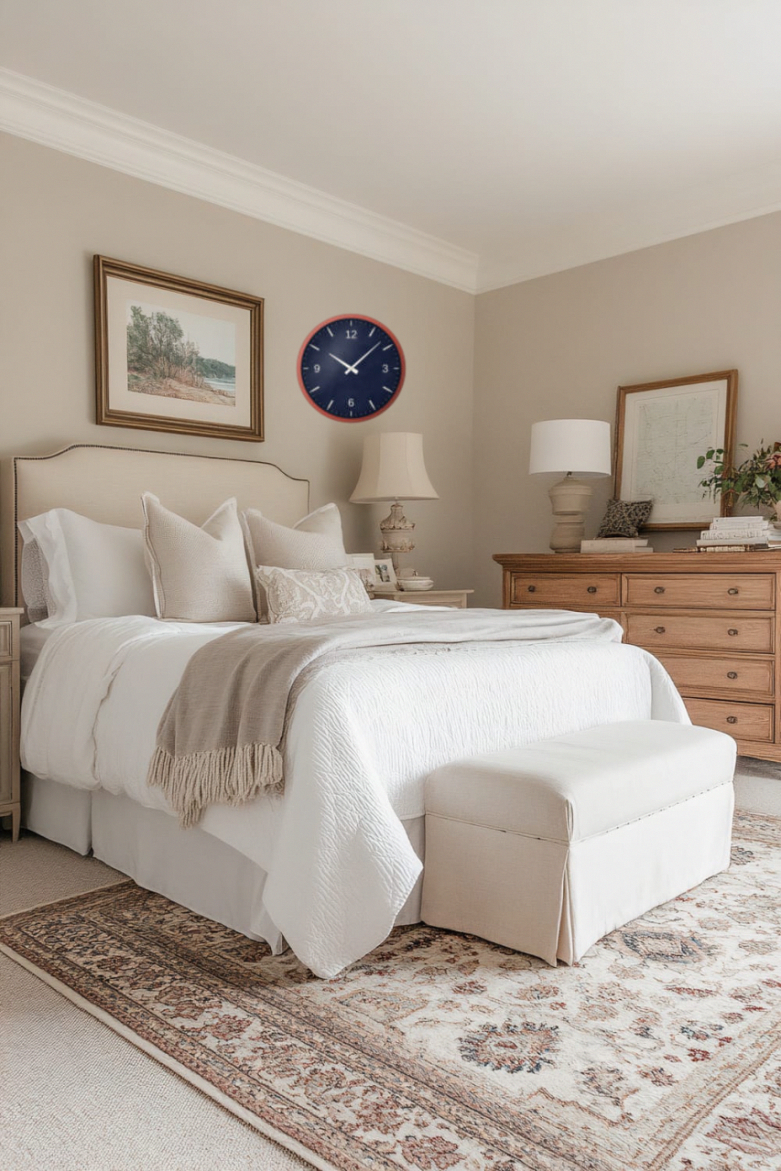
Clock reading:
**10:08**
